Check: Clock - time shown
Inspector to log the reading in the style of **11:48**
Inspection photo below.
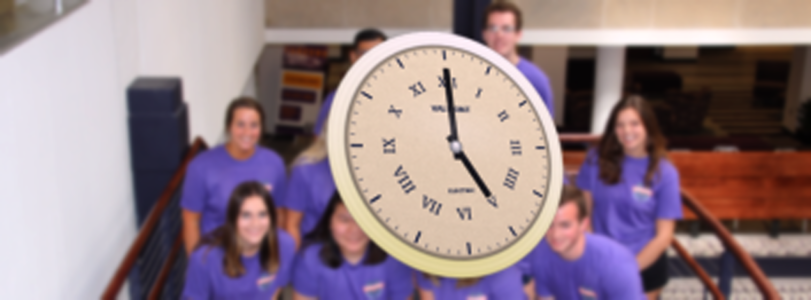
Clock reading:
**5:00**
